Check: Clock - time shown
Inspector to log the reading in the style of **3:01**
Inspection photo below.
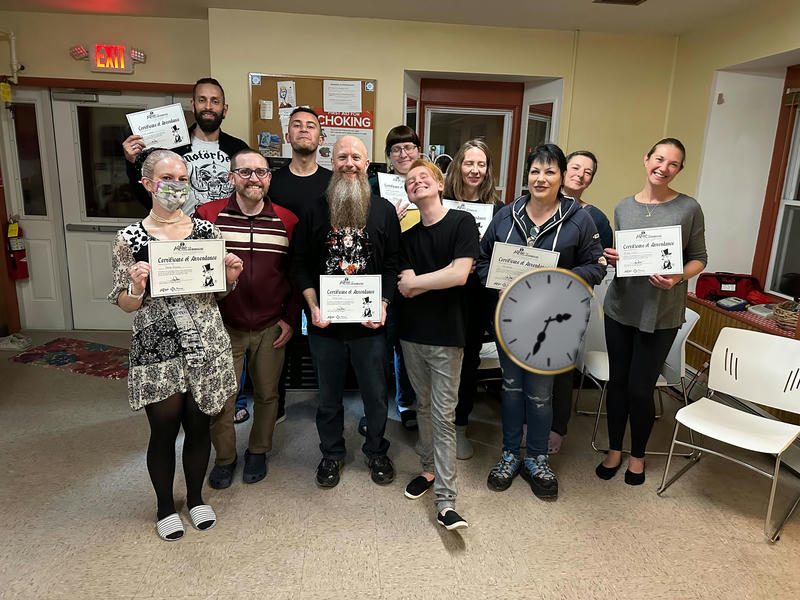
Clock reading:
**2:34**
